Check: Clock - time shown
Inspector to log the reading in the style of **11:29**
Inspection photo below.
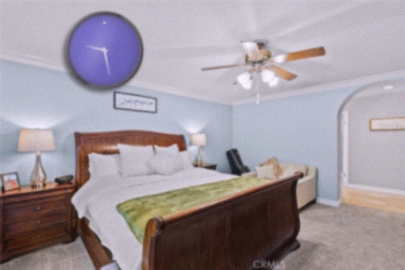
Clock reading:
**9:28**
